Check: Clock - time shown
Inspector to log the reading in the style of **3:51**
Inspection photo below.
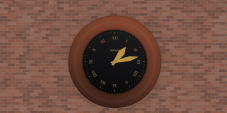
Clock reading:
**1:13**
